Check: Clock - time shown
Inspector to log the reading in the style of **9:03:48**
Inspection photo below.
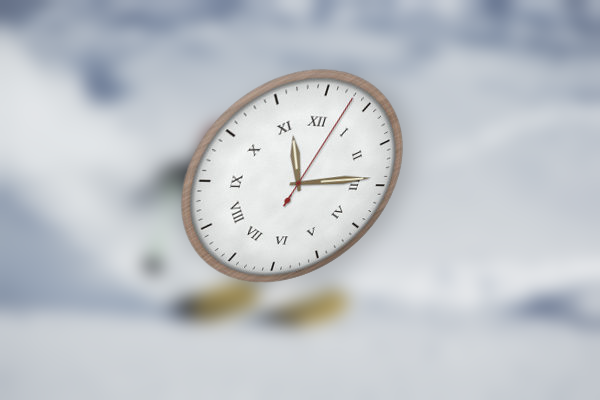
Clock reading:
**11:14:03**
